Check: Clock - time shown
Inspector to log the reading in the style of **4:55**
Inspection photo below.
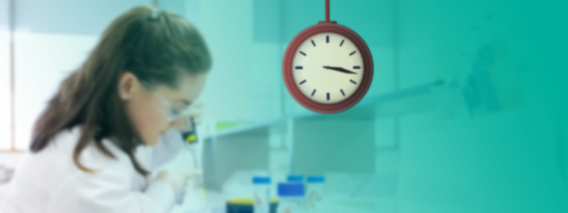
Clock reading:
**3:17**
